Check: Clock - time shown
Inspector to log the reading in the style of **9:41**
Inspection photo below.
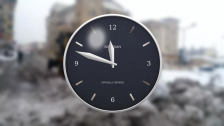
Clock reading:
**11:48**
